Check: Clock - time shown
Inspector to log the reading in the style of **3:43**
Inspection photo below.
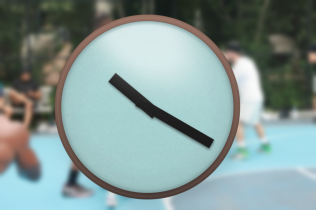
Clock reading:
**10:20**
